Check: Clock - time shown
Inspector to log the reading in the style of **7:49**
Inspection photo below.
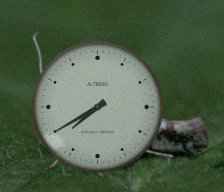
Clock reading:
**7:40**
